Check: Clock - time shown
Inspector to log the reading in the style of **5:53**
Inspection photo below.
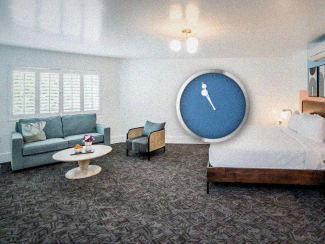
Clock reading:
**10:56**
